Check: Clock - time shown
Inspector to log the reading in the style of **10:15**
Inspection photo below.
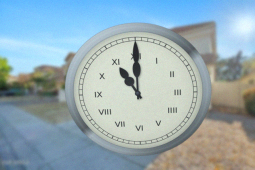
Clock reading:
**11:00**
